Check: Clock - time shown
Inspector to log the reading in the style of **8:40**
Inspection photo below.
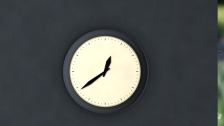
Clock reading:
**12:39**
